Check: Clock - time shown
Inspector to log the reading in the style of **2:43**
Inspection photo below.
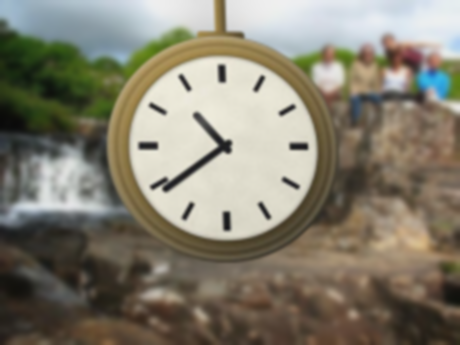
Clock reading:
**10:39**
